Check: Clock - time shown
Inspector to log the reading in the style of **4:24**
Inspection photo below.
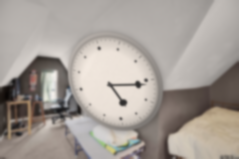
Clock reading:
**5:16**
